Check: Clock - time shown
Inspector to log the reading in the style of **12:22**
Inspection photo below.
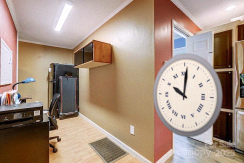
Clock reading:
**10:01**
